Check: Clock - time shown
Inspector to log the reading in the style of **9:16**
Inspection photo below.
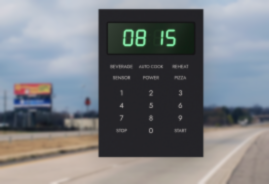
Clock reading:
**8:15**
